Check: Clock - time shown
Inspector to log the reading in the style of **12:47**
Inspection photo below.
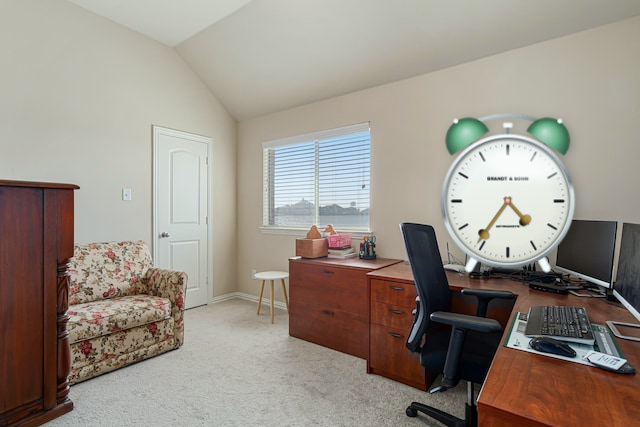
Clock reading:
**4:36**
